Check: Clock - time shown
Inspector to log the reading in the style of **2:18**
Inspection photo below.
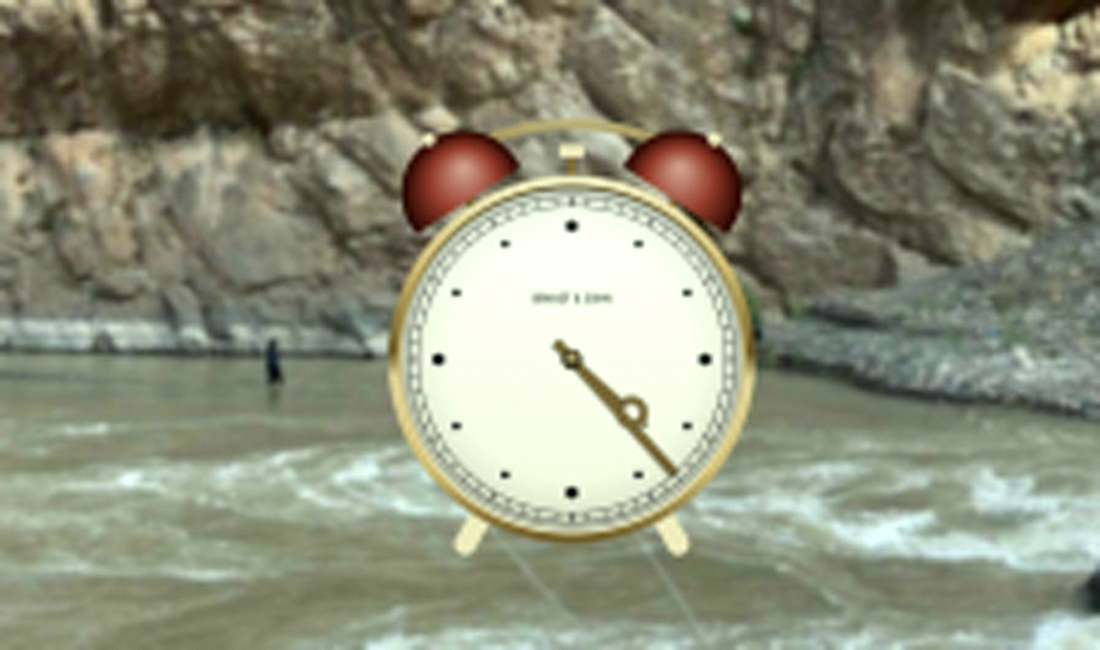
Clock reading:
**4:23**
